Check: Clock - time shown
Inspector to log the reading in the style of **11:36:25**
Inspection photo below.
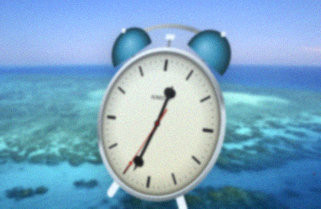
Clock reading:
**12:33:35**
